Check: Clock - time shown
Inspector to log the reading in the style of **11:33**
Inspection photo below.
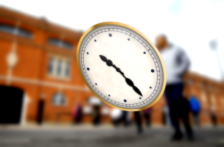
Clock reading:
**10:24**
